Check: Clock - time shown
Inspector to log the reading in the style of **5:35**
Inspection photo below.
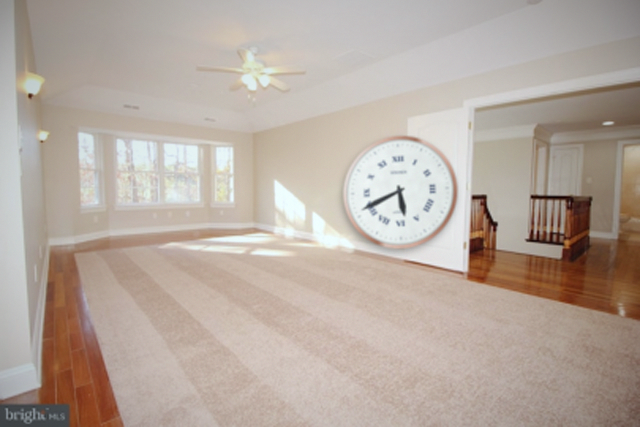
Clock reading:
**5:41**
